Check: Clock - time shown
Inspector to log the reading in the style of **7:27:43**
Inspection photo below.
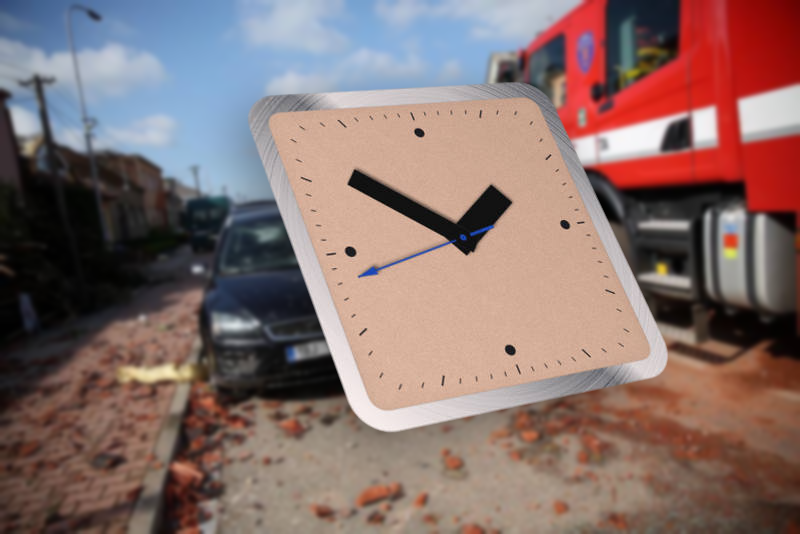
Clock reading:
**1:51:43**
